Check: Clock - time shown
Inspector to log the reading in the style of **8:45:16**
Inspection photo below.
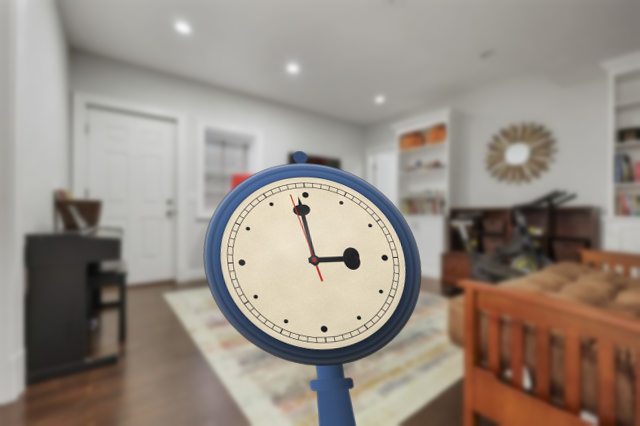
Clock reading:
**2:58:58**
